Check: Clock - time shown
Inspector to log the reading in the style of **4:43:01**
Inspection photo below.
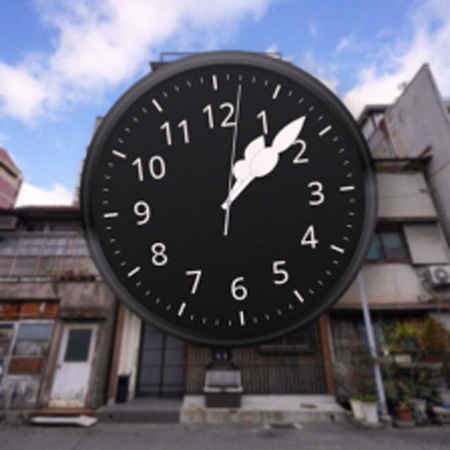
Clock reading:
**1:08:02**
